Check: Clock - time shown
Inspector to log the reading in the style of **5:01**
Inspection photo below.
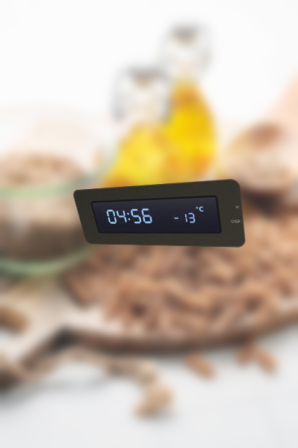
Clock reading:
**4:56**
